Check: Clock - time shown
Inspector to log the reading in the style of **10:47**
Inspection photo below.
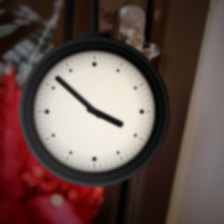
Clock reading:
**3:52**
